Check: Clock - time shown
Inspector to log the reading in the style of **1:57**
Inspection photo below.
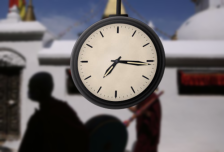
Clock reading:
**7:16**
